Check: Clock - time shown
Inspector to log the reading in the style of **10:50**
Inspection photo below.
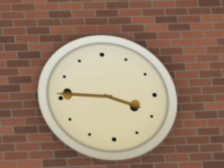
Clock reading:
**3:46**
